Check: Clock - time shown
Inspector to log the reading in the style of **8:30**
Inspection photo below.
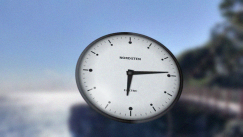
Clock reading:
**6:14**
